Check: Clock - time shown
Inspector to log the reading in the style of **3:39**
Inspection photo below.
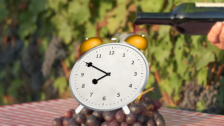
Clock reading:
**7:50**
